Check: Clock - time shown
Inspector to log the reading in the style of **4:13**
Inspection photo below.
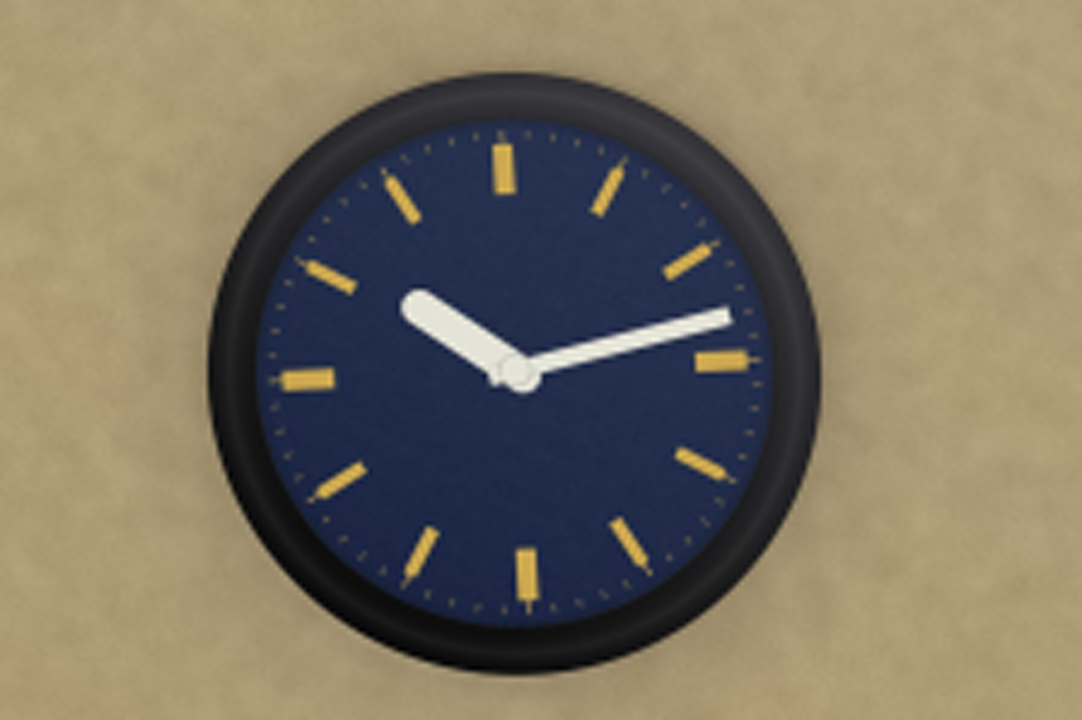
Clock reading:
**10:13**
